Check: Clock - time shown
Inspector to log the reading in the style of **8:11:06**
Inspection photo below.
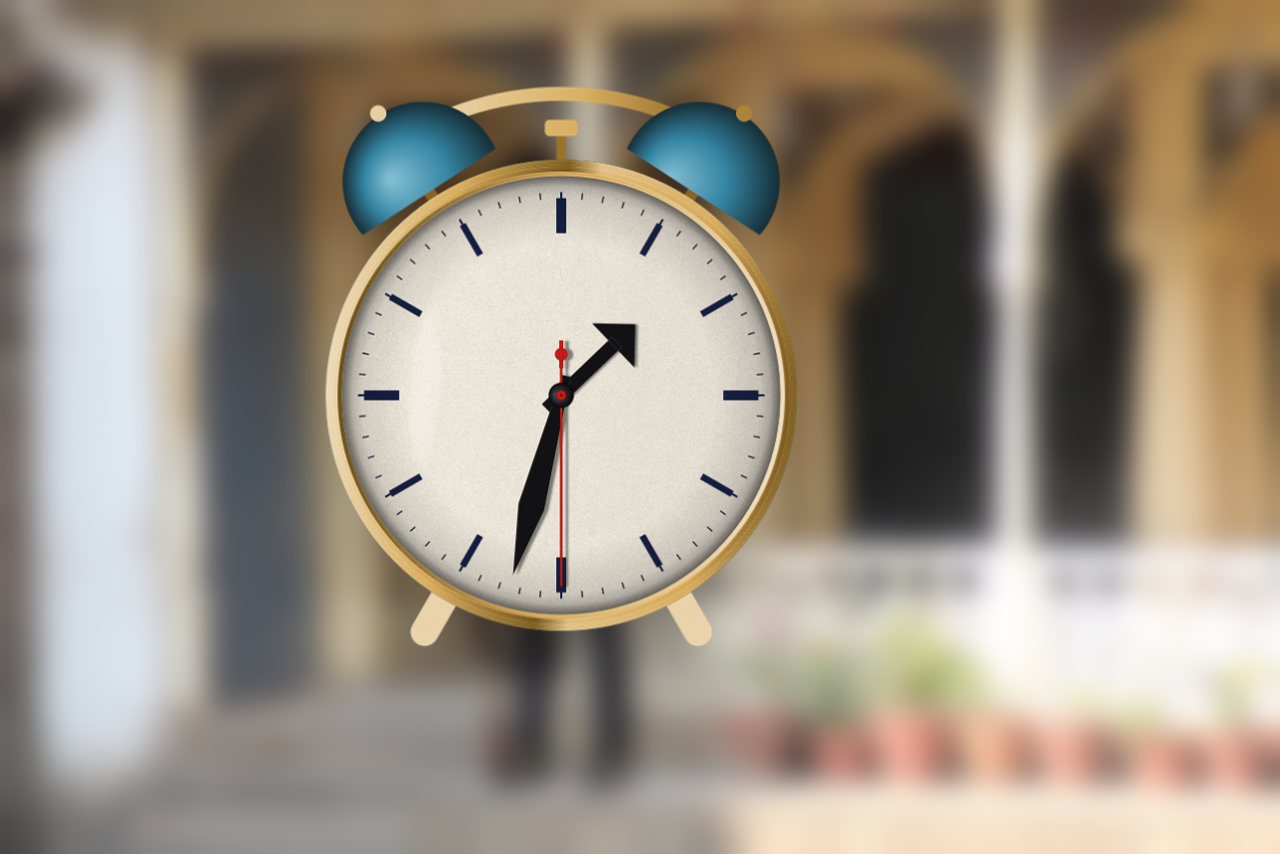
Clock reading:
**1:32:30**
